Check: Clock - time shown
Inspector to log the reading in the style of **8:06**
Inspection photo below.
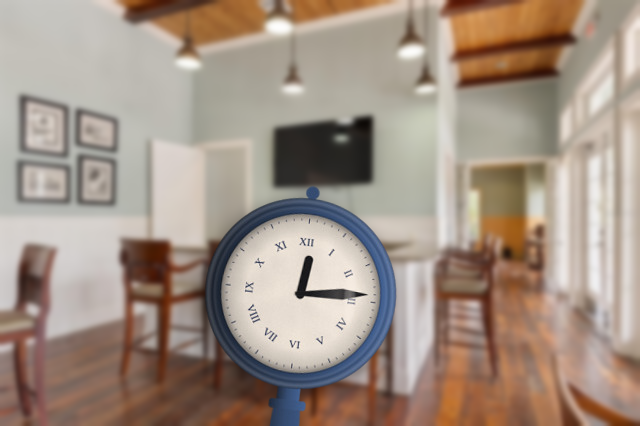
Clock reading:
**12:14**
